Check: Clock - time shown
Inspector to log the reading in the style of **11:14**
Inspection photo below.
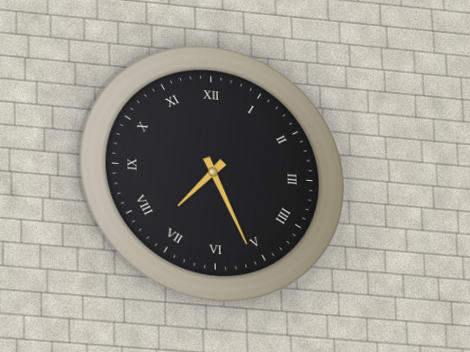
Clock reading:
**7:26**
